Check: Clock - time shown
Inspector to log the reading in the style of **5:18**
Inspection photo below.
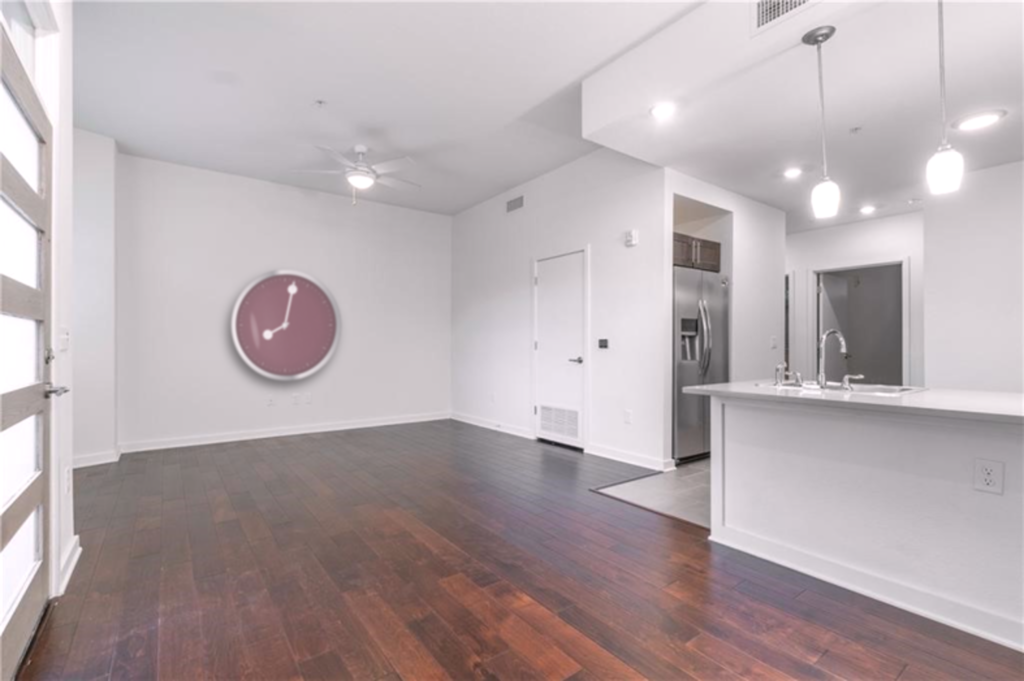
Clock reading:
**8:02**
